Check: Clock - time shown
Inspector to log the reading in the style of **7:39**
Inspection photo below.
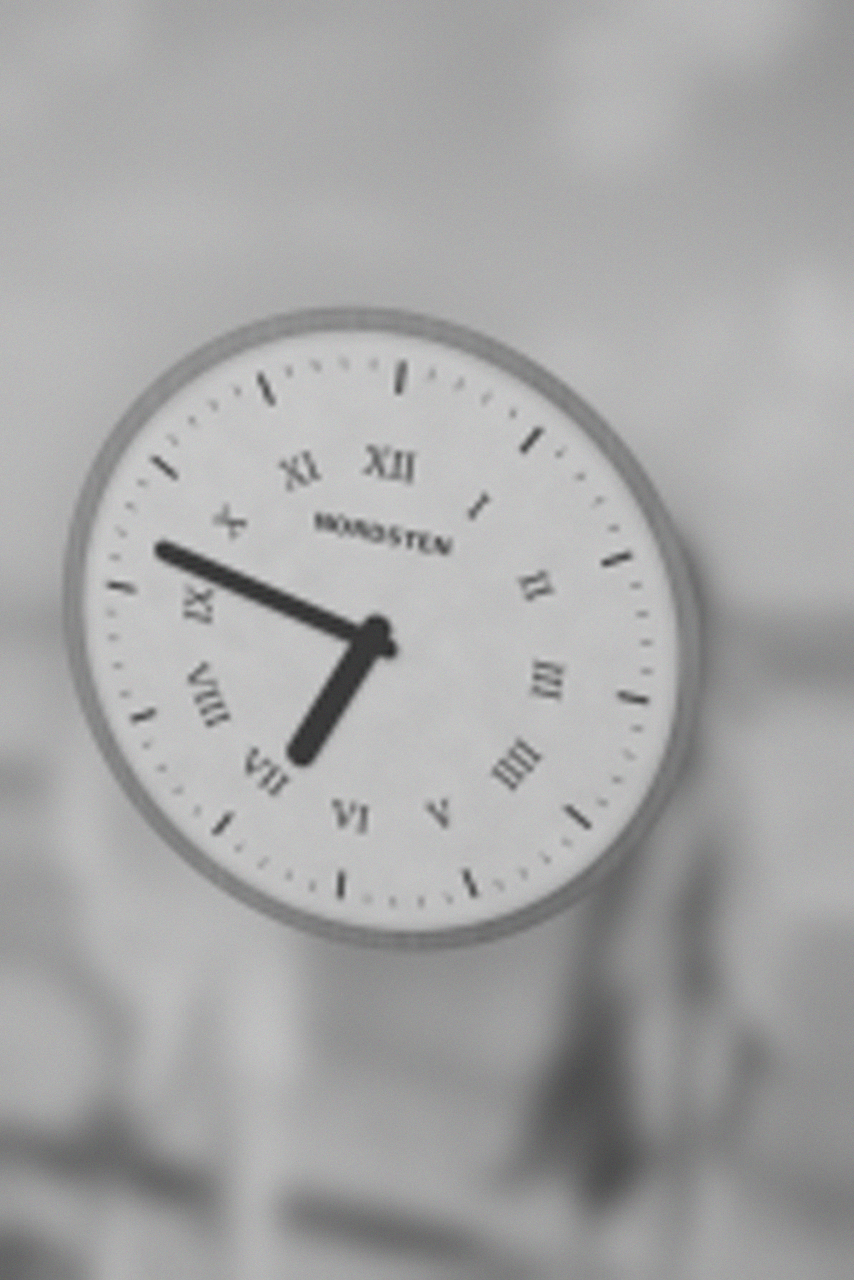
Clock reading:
**6:47**
